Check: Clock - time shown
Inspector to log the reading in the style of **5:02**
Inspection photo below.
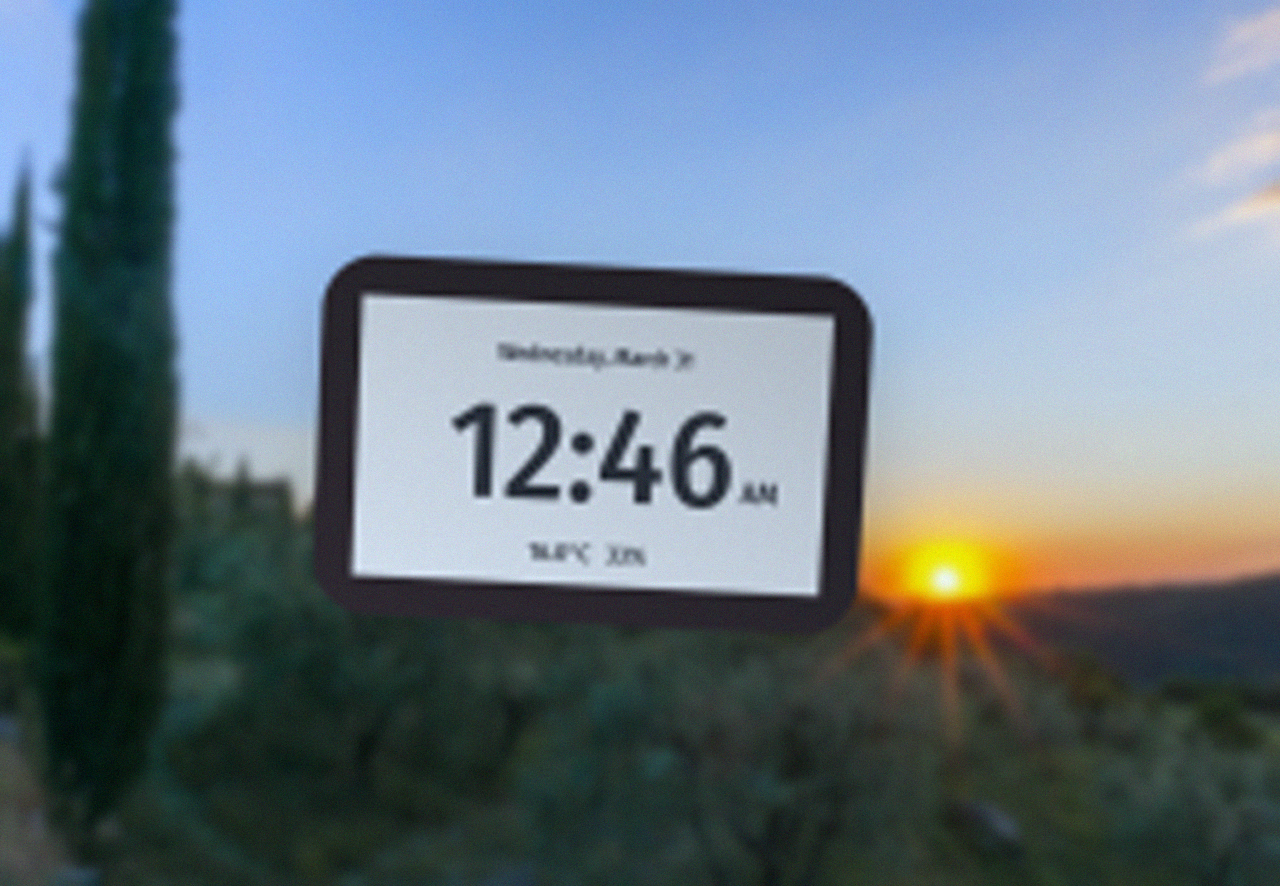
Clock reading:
**12:46**
